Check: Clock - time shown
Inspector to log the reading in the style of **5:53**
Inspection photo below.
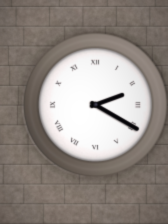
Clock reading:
**2:20**
